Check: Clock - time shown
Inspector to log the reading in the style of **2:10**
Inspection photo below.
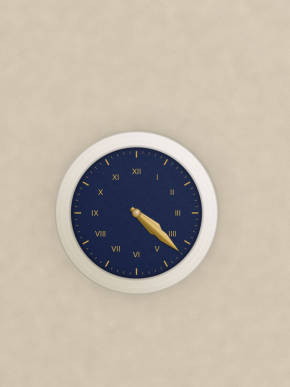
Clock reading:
**4:22**
